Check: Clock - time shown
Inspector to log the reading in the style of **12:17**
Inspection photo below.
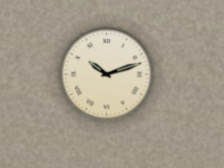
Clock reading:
**10:12**
